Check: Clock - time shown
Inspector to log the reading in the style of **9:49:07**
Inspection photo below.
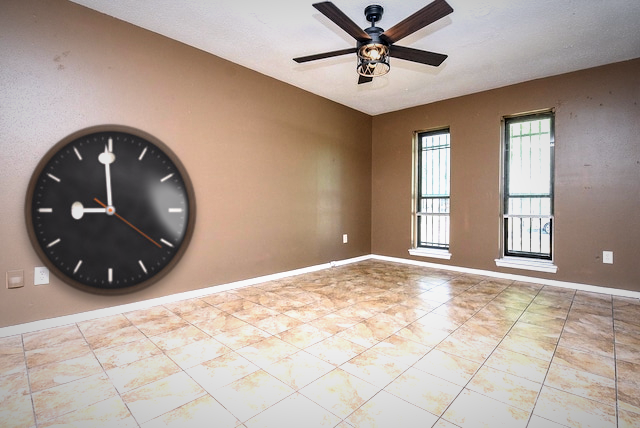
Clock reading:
**8:59:21**
